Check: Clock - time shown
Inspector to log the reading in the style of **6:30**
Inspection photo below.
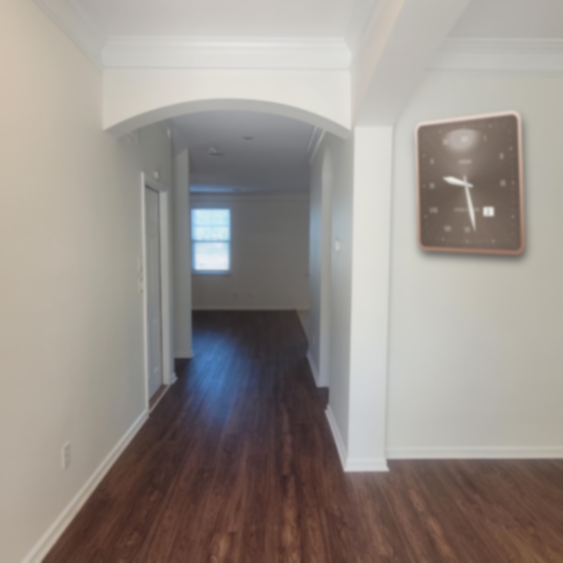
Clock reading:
**9:28**
